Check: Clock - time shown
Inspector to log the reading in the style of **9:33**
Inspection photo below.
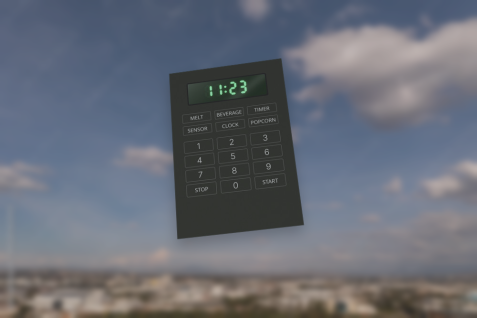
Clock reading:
**11:23**
